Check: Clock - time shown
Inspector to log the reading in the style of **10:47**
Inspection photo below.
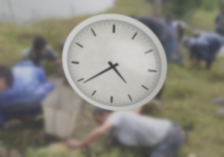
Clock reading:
**4:39**
